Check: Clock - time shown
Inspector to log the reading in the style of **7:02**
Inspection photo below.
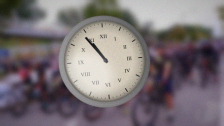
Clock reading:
**10:54**
